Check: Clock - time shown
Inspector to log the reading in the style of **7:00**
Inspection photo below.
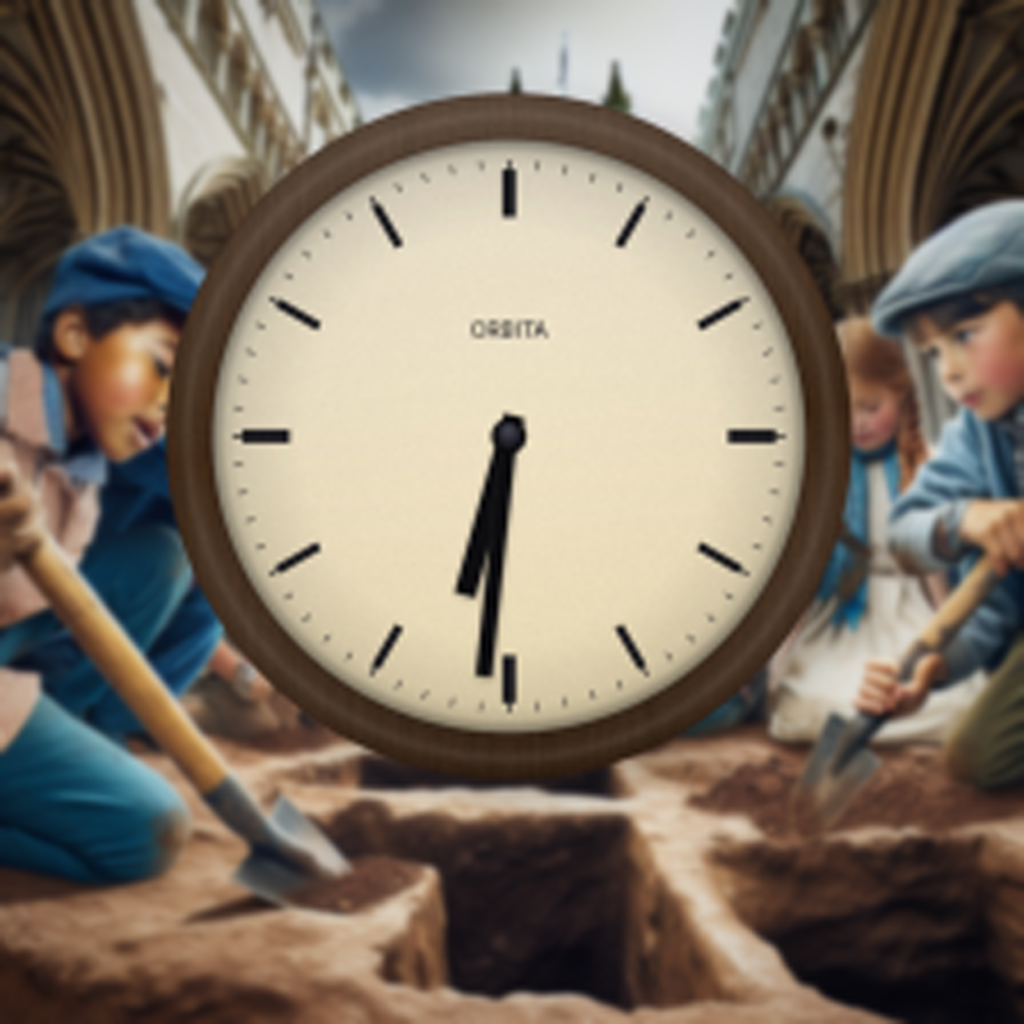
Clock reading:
**6:31**
